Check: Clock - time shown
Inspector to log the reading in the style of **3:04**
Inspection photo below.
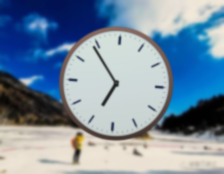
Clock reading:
**6:54**
